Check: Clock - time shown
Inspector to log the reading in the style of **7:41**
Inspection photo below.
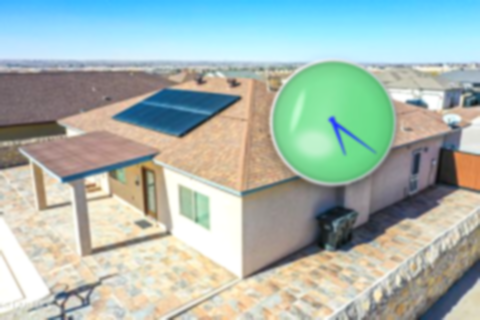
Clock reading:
**5:21**
